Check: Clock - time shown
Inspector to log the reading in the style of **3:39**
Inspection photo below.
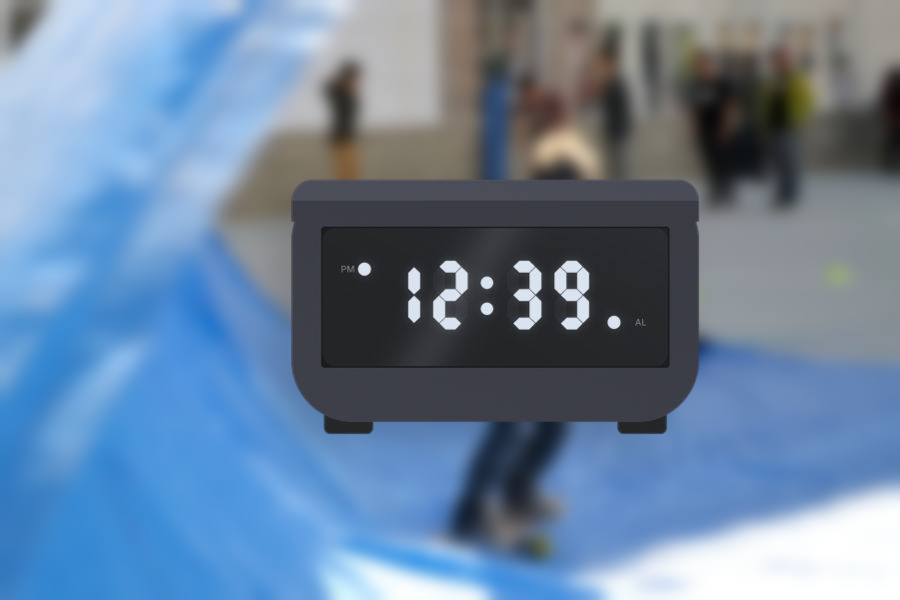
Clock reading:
**12:39**
